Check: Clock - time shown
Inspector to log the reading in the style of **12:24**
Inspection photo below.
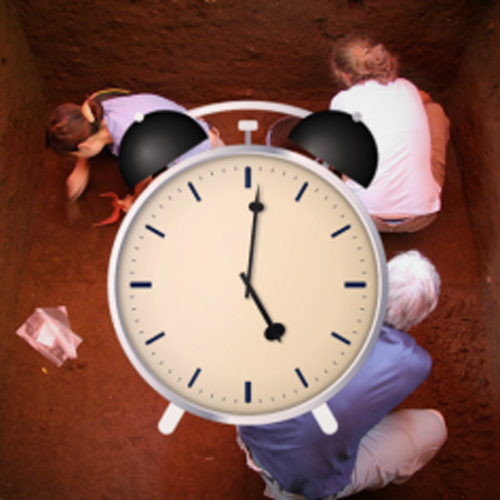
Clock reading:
**5:01**
